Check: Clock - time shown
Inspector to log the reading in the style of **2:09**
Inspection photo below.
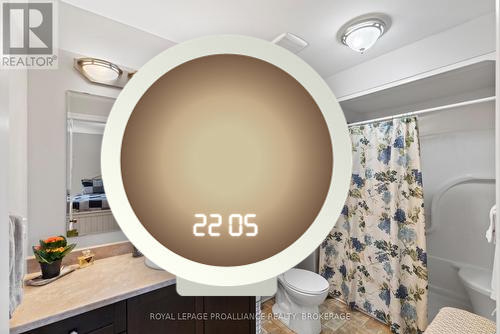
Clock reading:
**22:05**
